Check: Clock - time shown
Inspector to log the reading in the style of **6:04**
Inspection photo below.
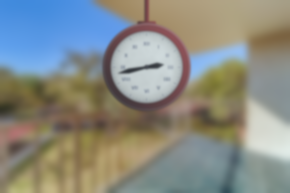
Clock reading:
**2:43**
